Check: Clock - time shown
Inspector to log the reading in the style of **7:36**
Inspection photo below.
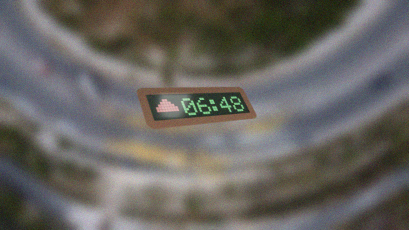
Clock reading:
**6:48**
